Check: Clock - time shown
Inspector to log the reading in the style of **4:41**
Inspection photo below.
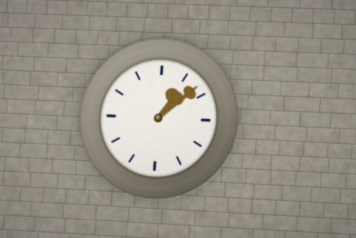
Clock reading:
**1:08**
